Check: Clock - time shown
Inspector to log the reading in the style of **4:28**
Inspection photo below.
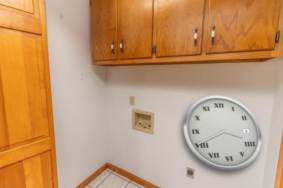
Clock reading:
**3:41**
